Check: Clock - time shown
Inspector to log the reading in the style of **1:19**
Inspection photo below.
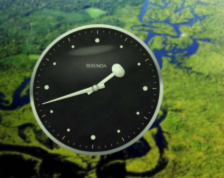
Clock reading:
**1:42**
